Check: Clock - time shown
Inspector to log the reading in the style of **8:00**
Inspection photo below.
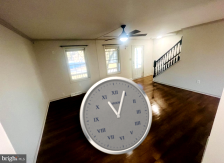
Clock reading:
**11:04**
